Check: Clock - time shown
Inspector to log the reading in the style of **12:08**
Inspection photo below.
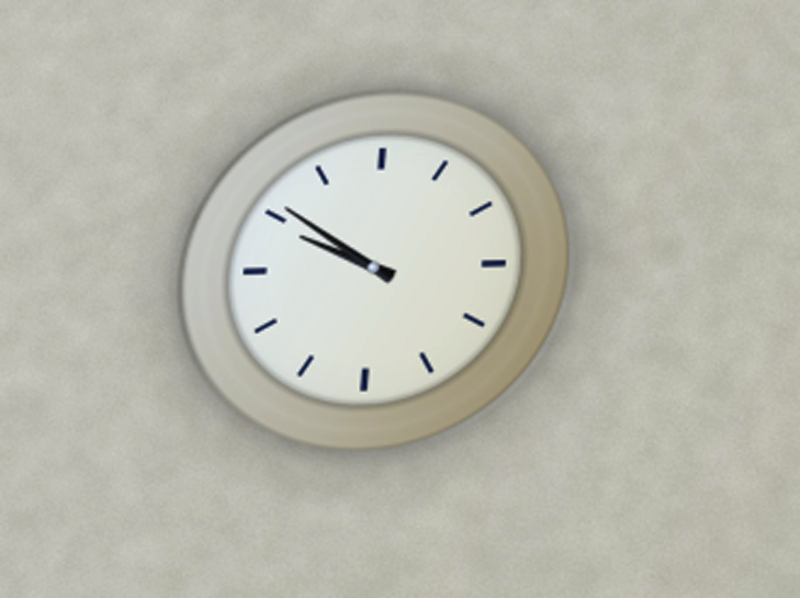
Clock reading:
**9:51**
